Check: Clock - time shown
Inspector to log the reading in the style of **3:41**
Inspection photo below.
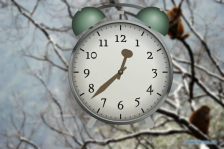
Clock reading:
**12:38**
